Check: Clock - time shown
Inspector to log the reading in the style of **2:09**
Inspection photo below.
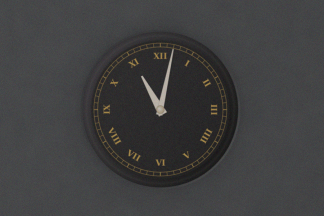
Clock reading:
**11:02**
